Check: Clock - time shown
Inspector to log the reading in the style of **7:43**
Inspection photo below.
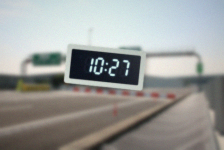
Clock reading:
**10:27**
